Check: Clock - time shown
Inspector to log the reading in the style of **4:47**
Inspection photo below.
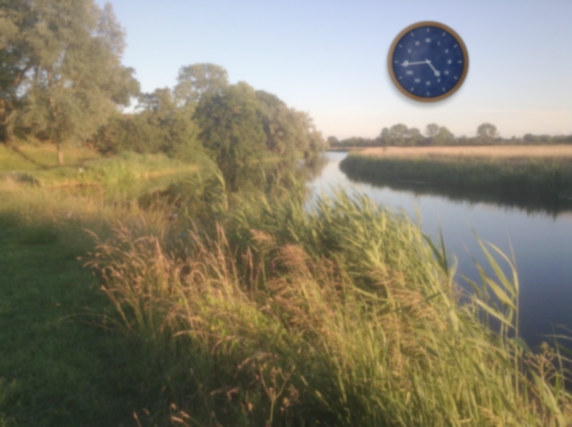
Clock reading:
**4:44**
